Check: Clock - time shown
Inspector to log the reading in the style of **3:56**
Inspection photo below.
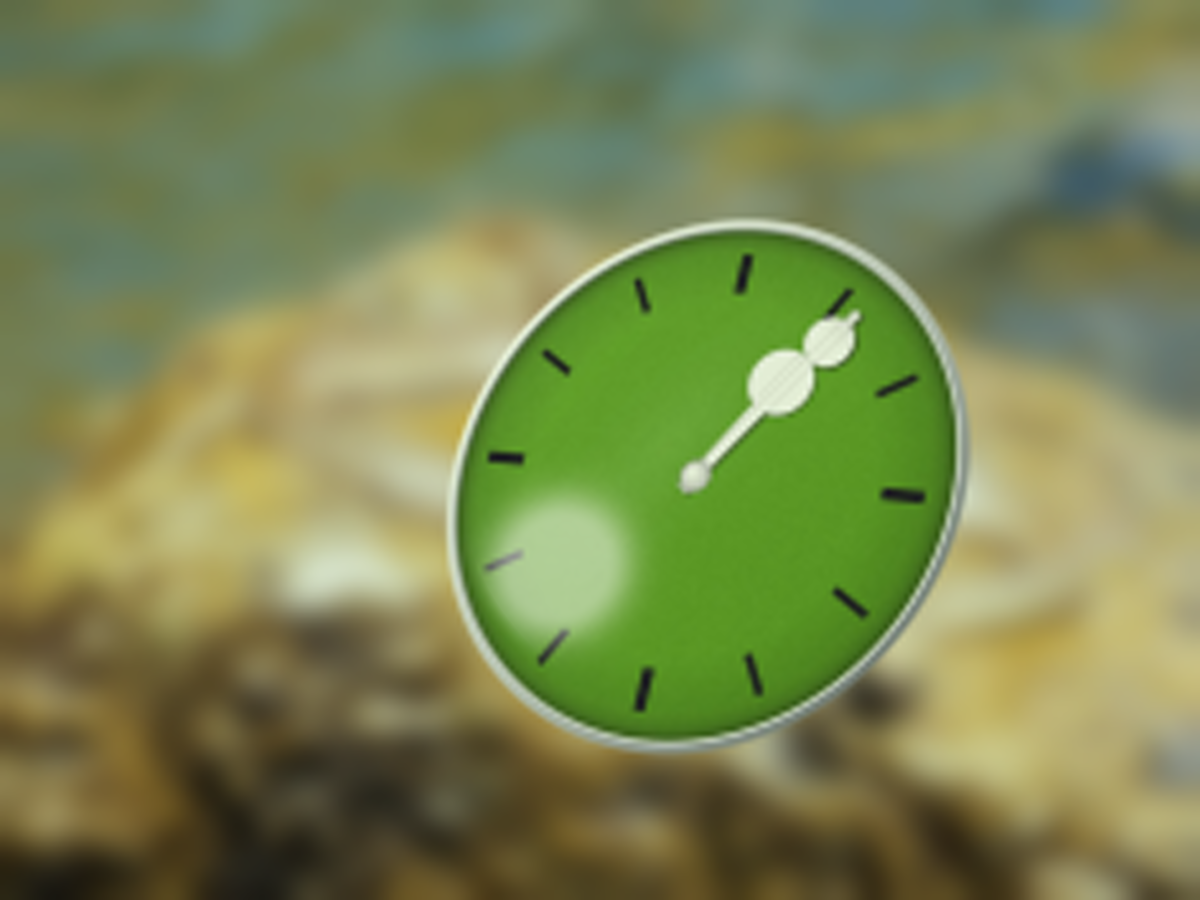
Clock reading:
**1:06**
